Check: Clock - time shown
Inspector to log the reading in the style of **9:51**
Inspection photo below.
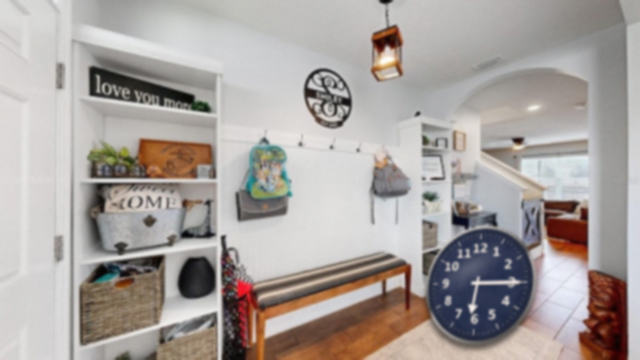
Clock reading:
**6:15**
